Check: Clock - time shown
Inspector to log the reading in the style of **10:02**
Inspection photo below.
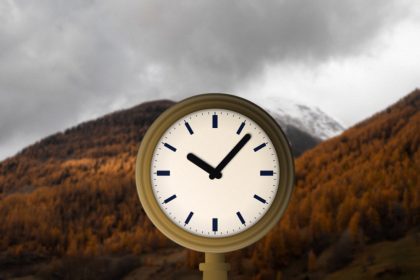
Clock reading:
**10:07**
